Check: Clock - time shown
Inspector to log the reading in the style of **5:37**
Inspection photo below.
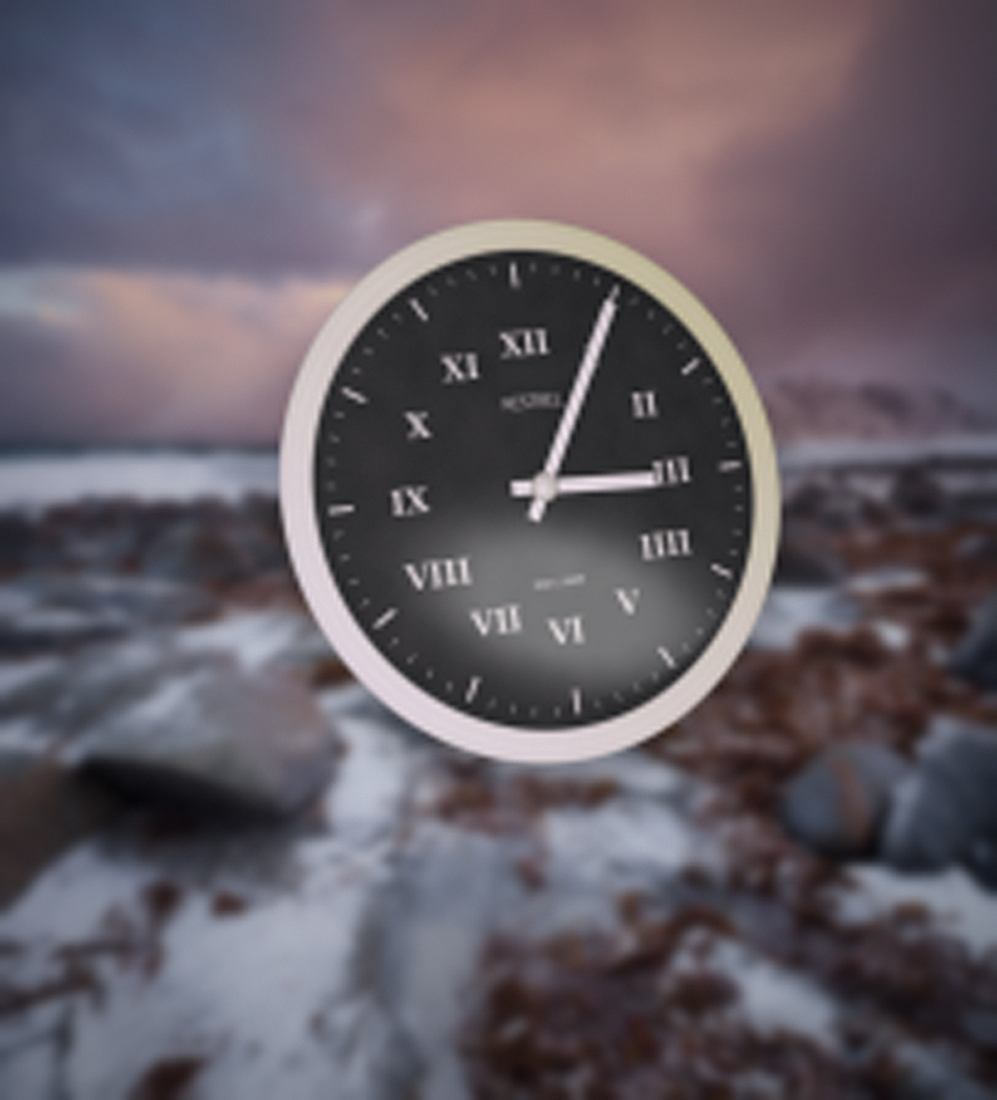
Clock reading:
**3:05**
